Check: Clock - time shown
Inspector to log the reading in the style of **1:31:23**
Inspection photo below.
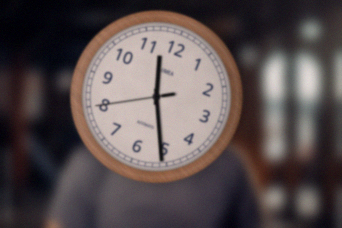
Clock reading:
**11:25:40**
